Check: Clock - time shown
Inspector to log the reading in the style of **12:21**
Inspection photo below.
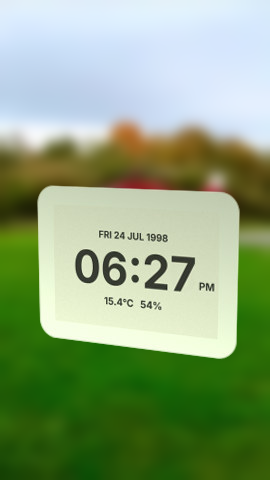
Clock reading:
**6:27**
